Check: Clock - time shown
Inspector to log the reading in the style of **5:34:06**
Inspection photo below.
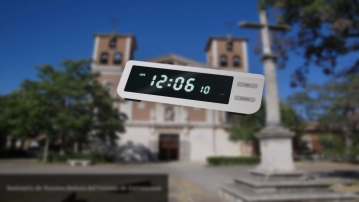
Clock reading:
**12:06:10**
